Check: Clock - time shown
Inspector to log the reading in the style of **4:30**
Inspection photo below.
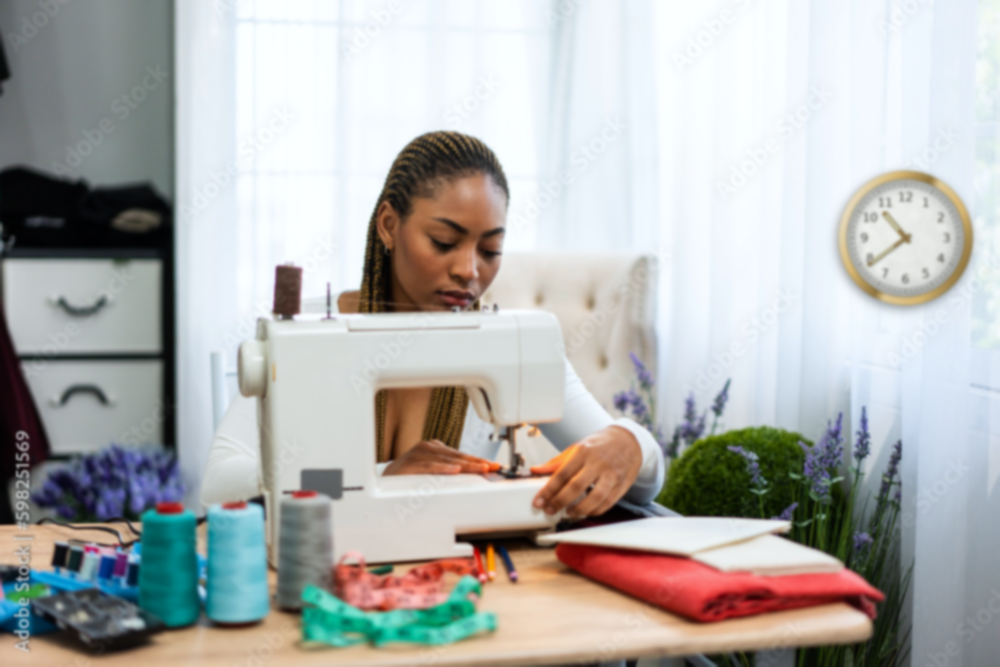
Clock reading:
**10:39**
